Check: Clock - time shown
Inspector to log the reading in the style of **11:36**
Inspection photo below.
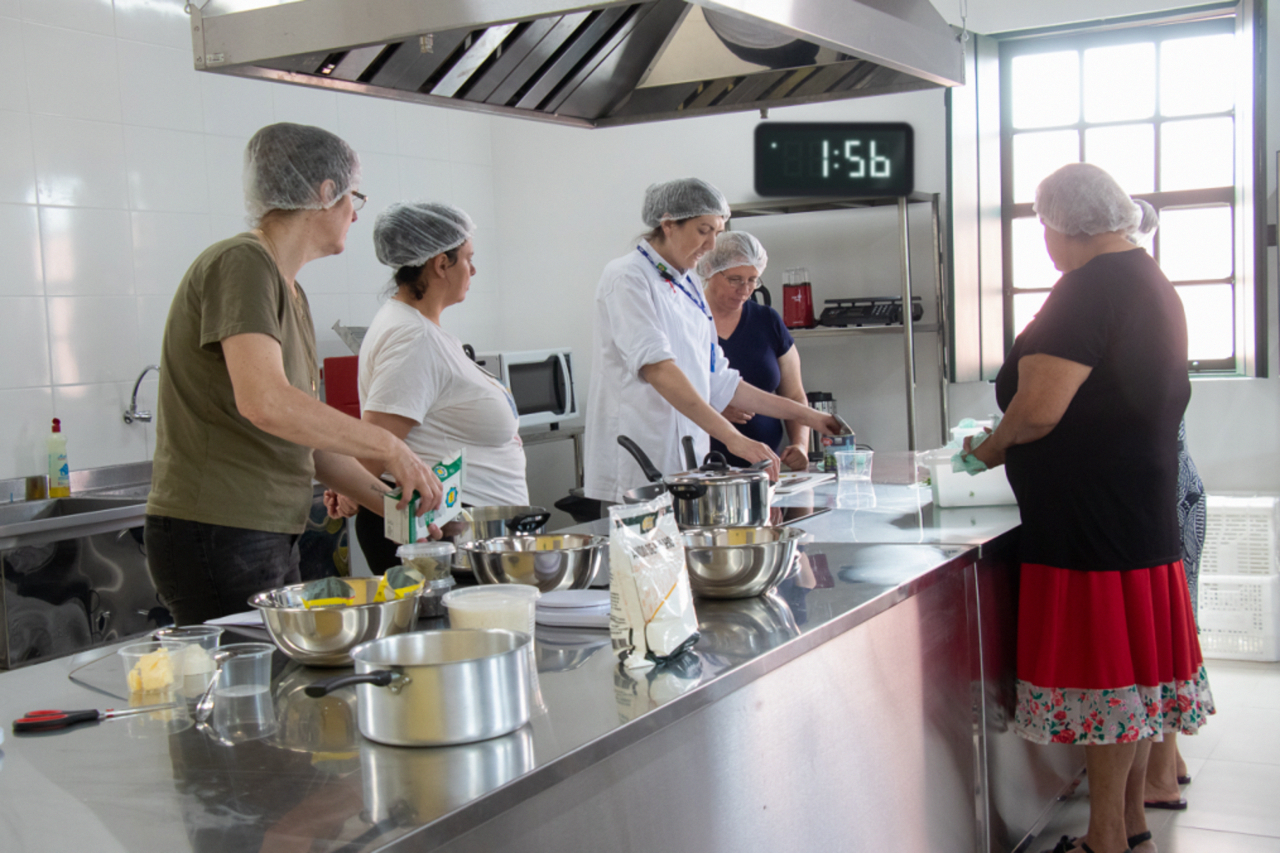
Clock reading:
**1:56**
